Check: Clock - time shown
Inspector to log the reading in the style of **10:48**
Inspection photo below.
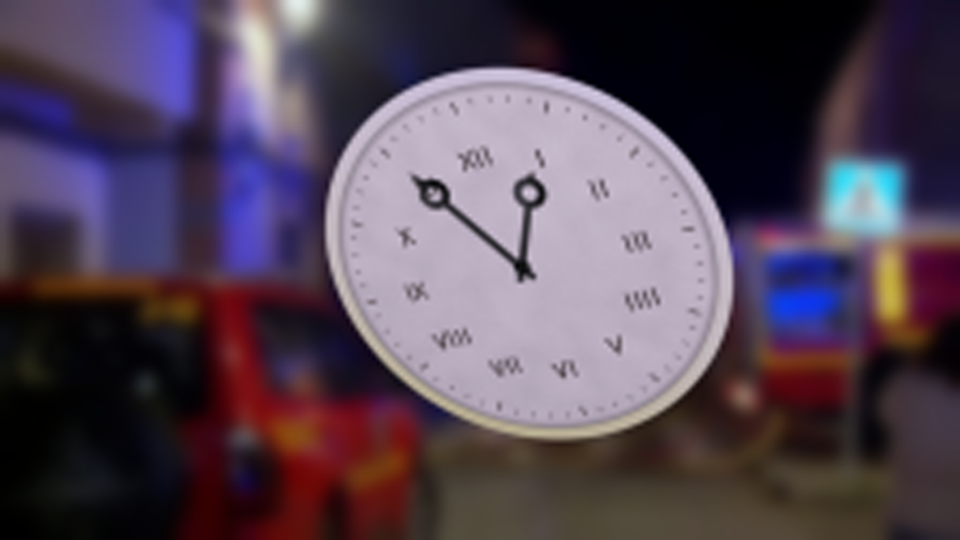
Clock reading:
**12:55**
